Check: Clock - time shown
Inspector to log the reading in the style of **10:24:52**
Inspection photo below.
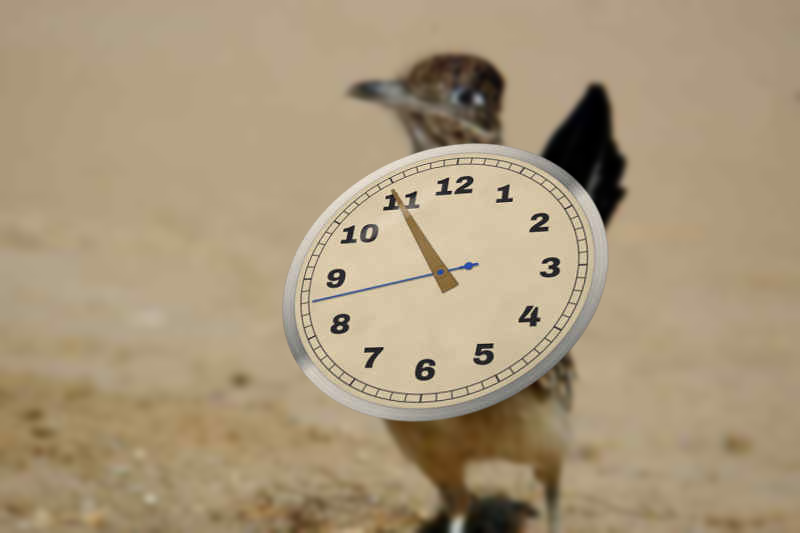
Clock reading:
**10:54:43**
